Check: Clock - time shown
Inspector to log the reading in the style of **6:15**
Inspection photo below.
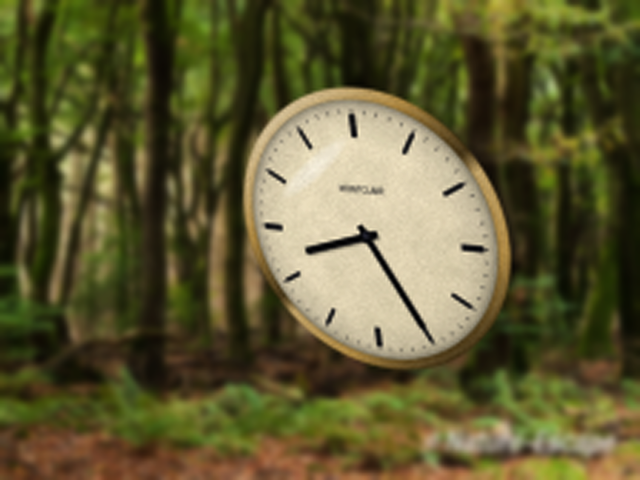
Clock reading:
**8:25**
